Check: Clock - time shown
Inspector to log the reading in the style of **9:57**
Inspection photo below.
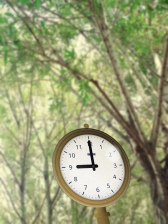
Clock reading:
**9:00**
